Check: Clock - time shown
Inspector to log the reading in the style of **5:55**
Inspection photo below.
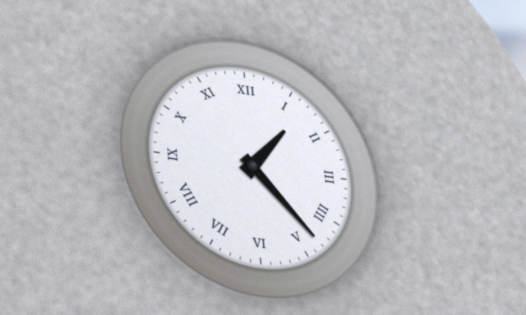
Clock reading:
**1:23**
